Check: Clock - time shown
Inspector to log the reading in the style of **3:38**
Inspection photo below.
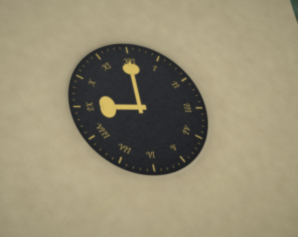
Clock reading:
**9:00**
